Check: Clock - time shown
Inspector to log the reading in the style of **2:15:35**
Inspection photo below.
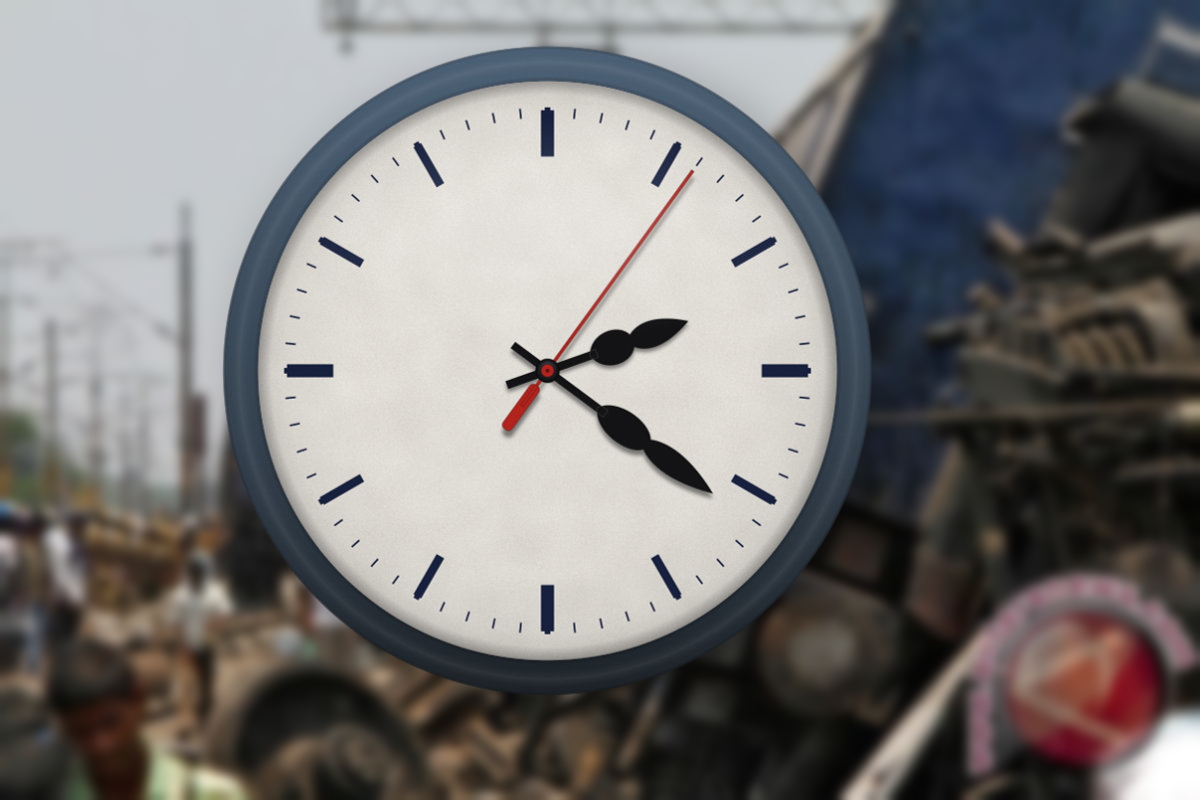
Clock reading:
**2:21:06**
